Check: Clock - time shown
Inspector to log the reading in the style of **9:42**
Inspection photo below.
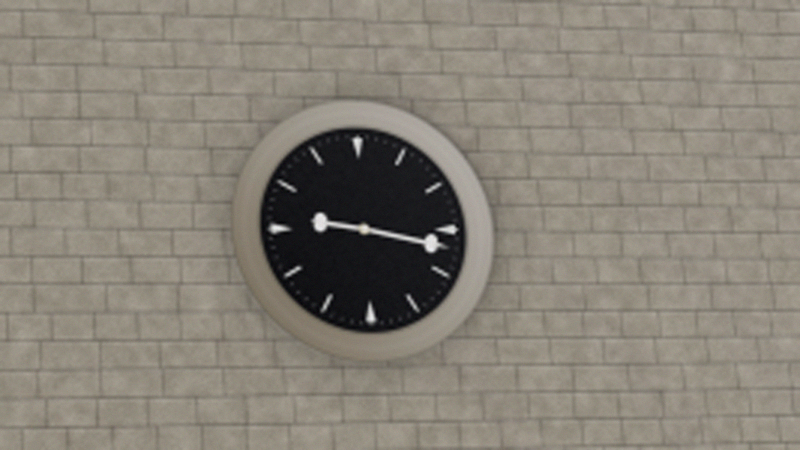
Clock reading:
**9:17**
